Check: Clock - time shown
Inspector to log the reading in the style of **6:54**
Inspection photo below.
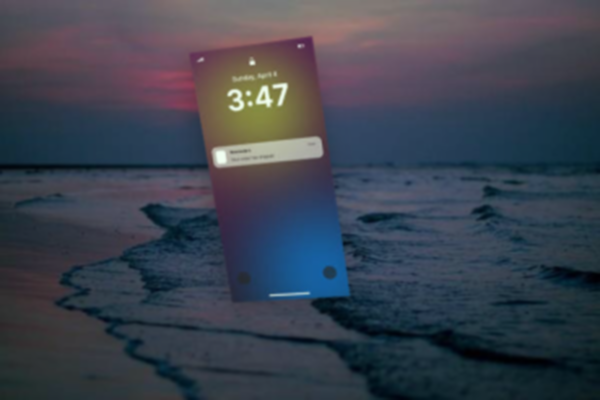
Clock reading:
**3:47**
